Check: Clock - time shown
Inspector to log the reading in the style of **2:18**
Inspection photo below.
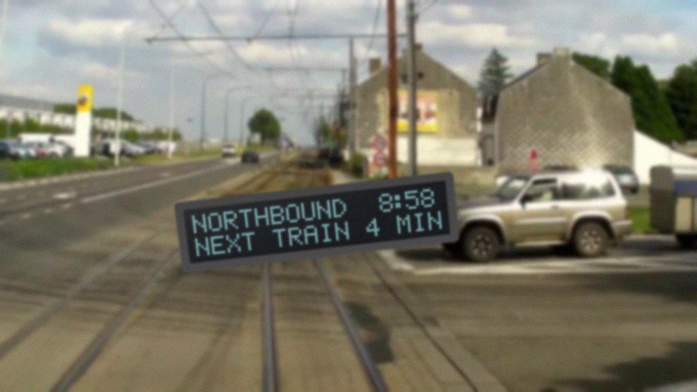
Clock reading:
**8:58**
